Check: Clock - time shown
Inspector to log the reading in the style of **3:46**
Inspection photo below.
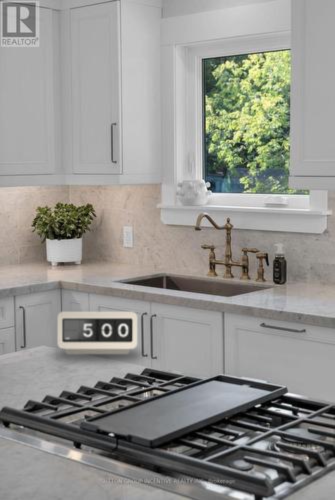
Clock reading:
**5:00**
